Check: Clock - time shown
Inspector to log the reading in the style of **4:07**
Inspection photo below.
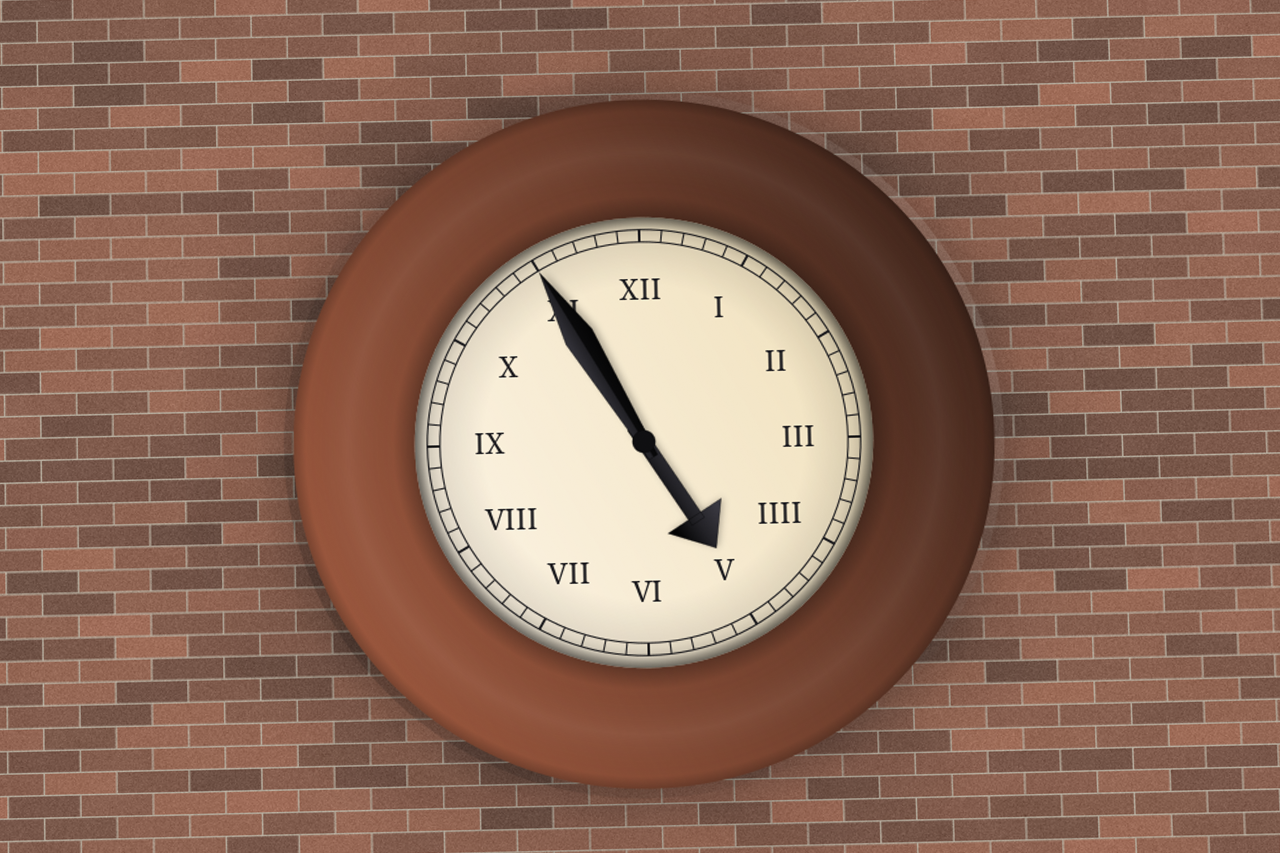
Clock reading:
**4:55**
